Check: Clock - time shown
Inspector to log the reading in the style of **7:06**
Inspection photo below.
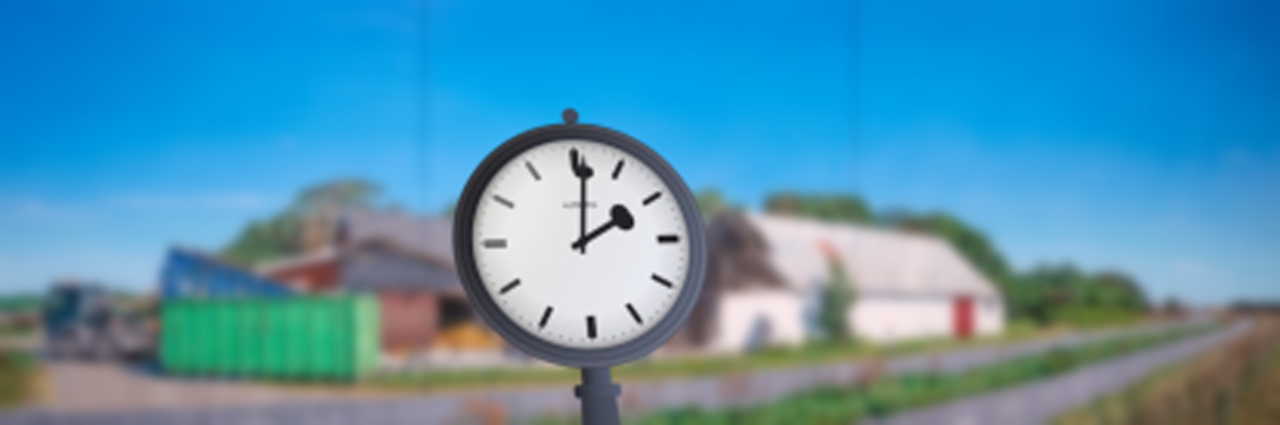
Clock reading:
**2:01**
